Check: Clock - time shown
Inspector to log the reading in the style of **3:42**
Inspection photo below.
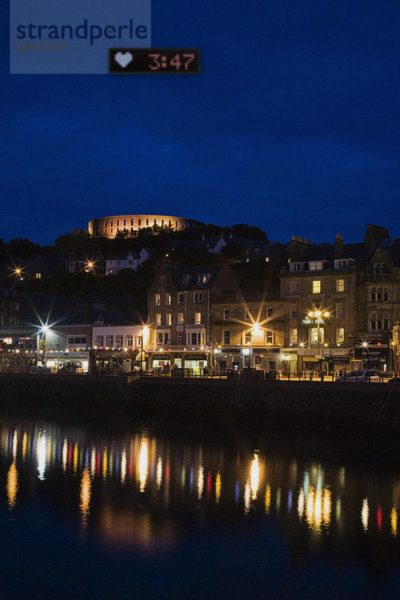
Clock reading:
**3:47**
